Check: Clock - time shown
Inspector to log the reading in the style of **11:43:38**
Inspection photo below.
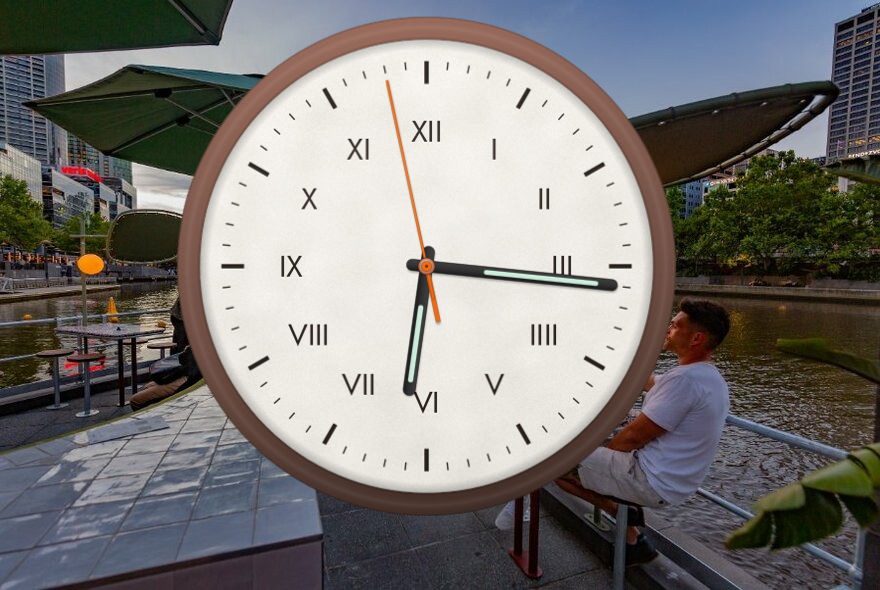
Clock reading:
**6:15:58**
